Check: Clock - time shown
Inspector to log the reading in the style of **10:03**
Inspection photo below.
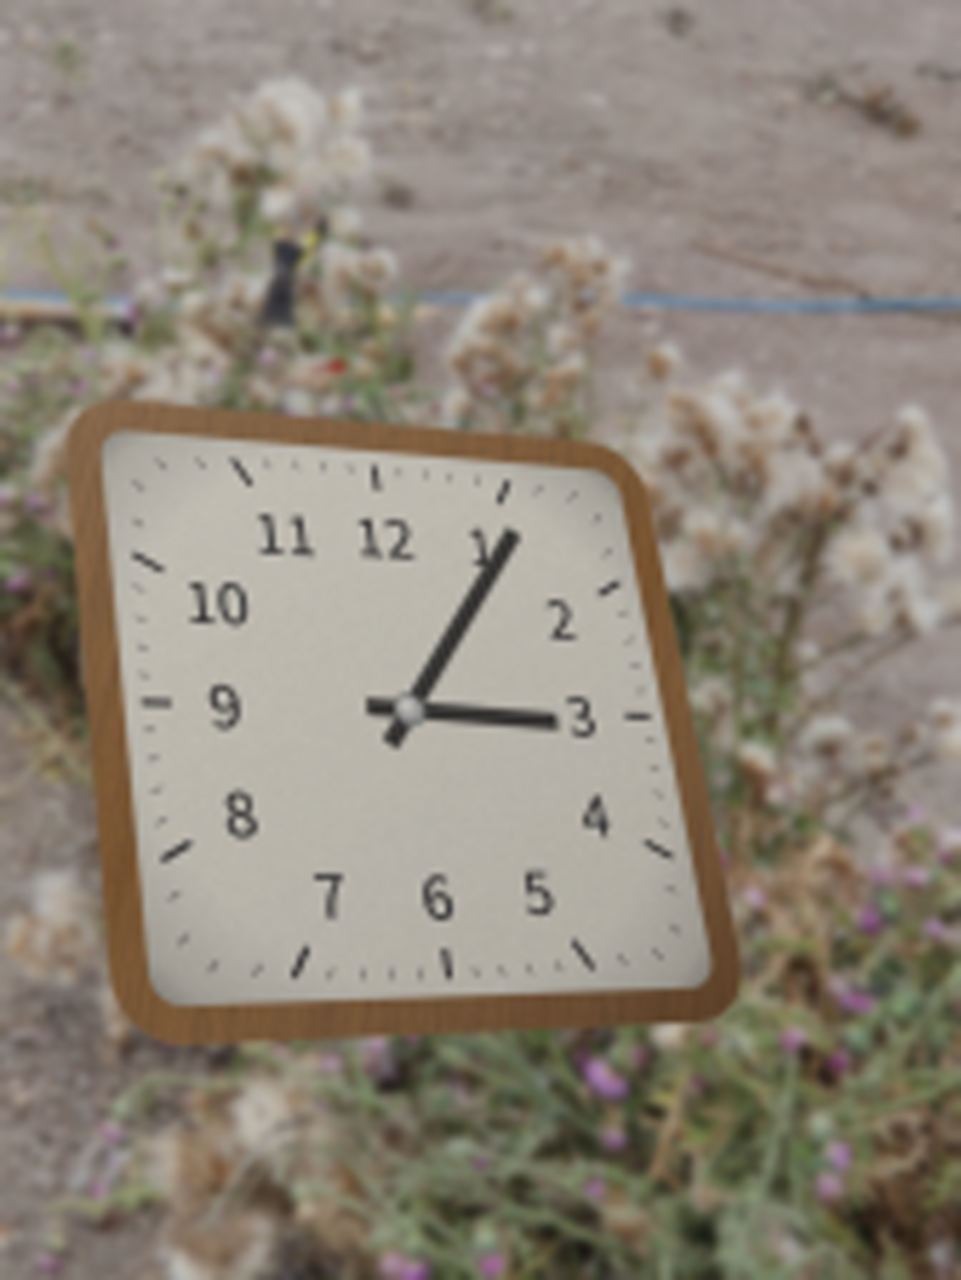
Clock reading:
**3:06**
